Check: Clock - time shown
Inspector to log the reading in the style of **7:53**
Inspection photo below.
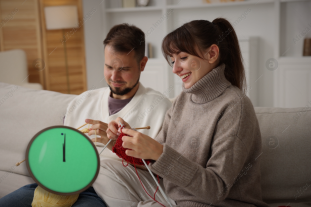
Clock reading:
**12:01**
